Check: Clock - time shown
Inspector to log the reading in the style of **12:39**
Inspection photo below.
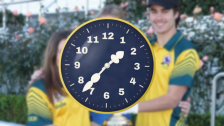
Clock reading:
**1:37**
